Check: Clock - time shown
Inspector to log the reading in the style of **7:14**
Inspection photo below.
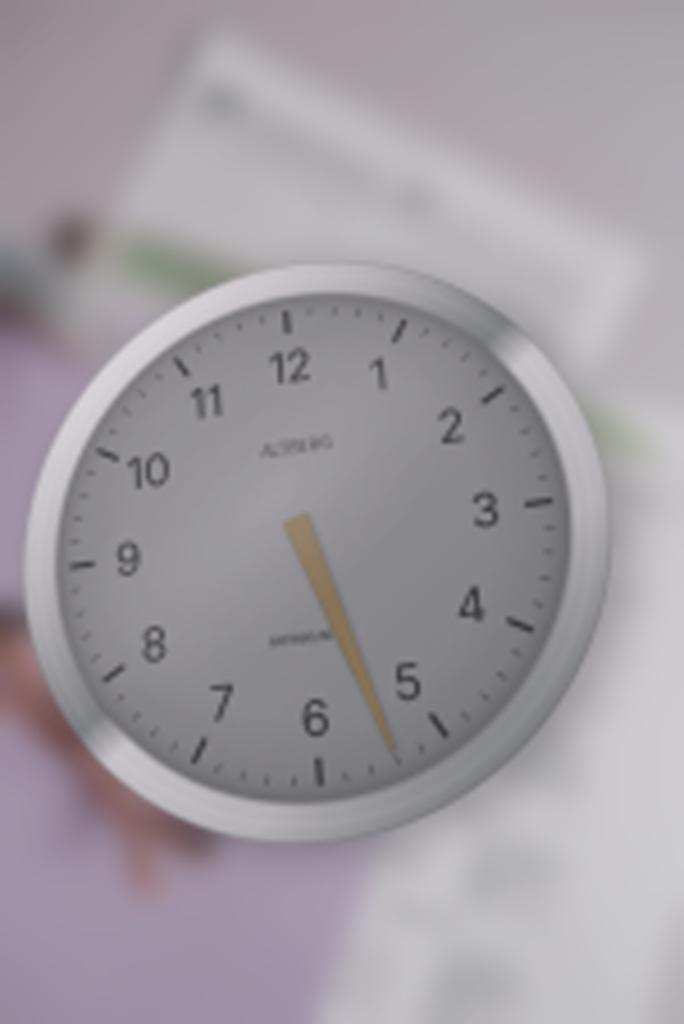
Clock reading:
**5:27**
